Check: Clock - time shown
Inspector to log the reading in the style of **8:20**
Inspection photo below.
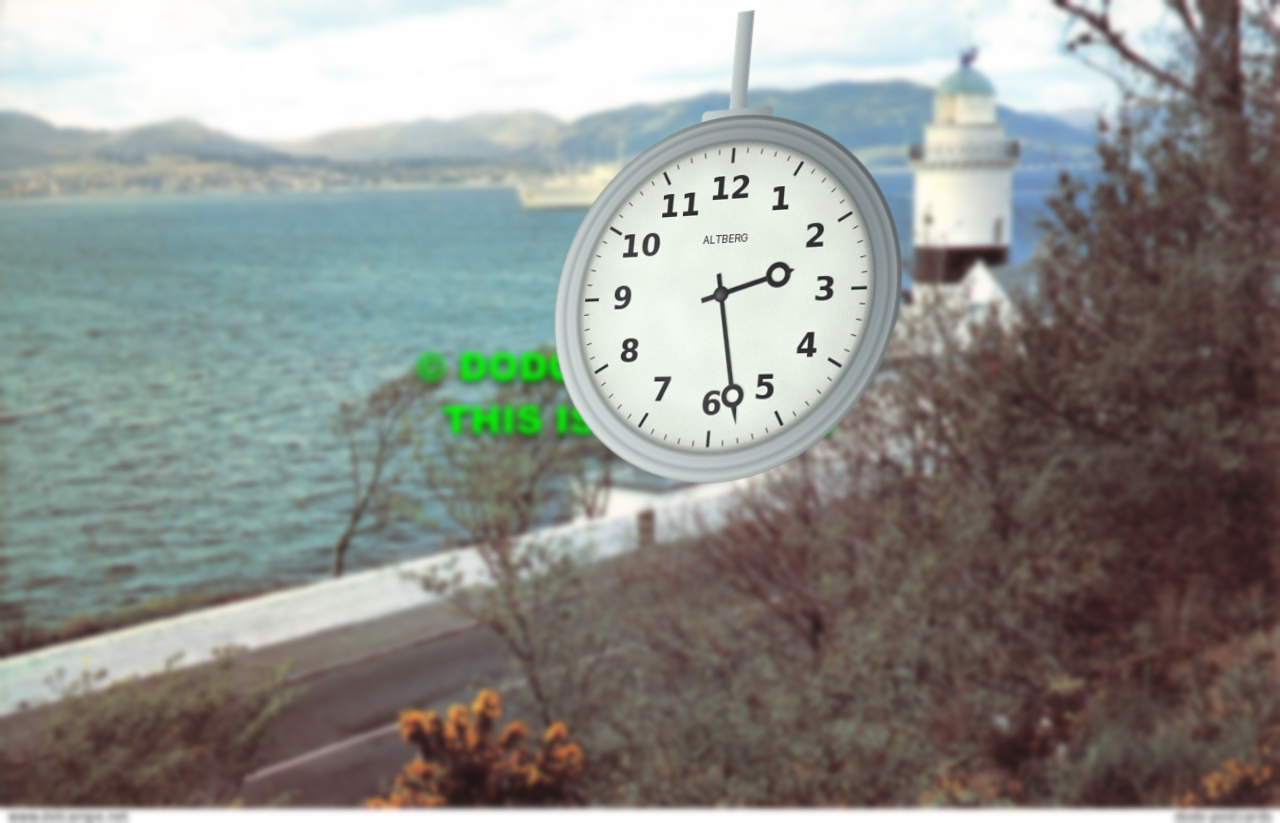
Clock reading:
**2:28**
